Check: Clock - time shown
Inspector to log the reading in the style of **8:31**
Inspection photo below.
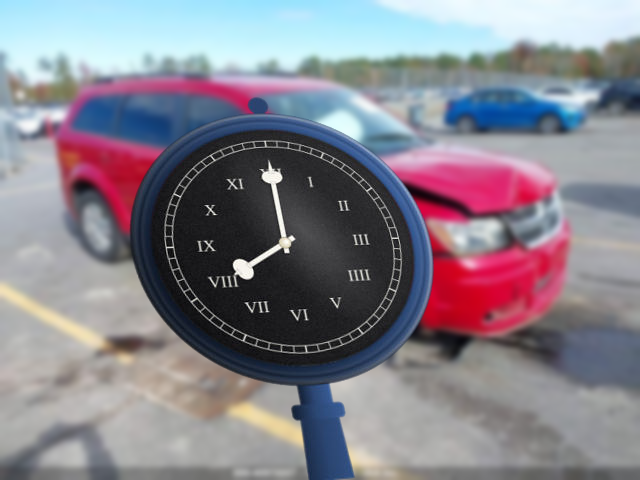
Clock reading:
**8:00**
